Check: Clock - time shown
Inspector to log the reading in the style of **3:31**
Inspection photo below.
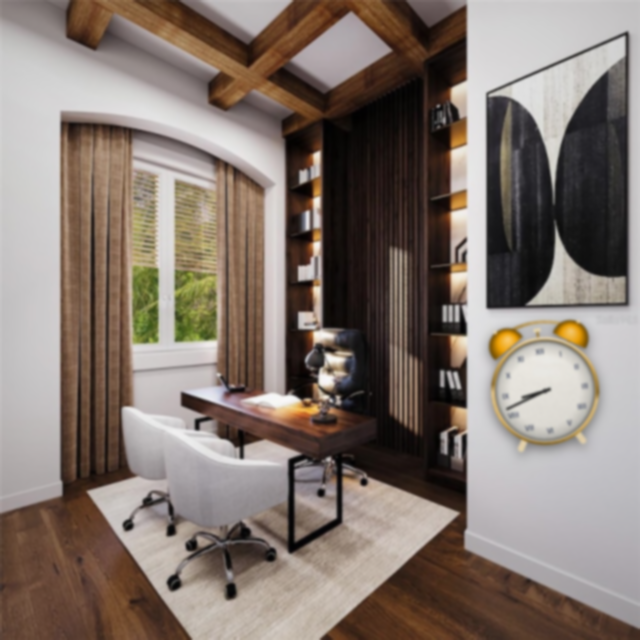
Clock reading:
**8:42**
